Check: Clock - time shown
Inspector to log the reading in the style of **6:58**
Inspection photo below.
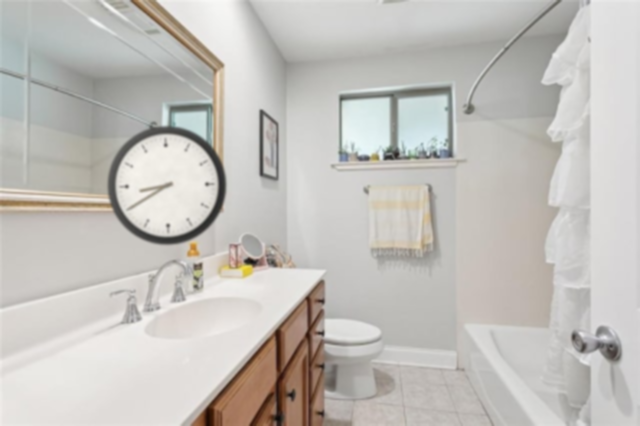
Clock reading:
**8:40**
